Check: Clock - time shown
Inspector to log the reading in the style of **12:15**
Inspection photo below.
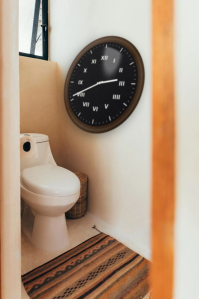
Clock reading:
**2:41**
